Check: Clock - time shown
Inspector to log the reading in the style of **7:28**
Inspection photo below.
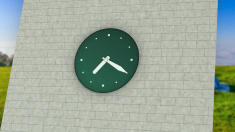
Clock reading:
**7:20**
